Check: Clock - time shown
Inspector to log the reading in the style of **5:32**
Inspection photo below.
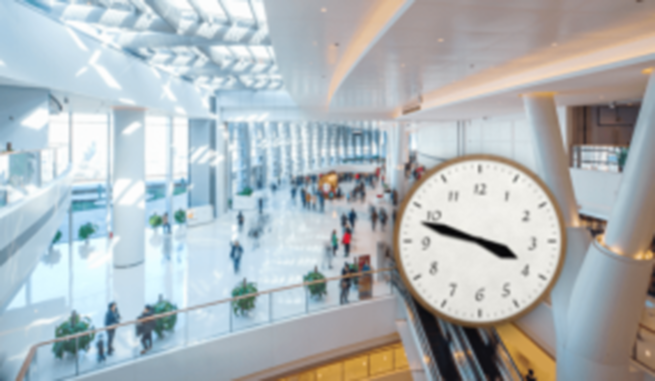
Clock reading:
**3:48**
